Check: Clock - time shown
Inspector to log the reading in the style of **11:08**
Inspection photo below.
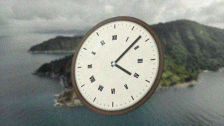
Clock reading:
**4:08**
